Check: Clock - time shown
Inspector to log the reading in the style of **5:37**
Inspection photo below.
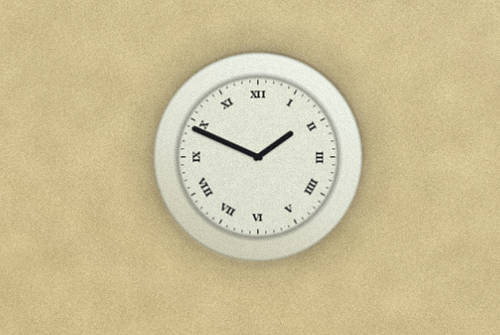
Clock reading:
**1:49**
